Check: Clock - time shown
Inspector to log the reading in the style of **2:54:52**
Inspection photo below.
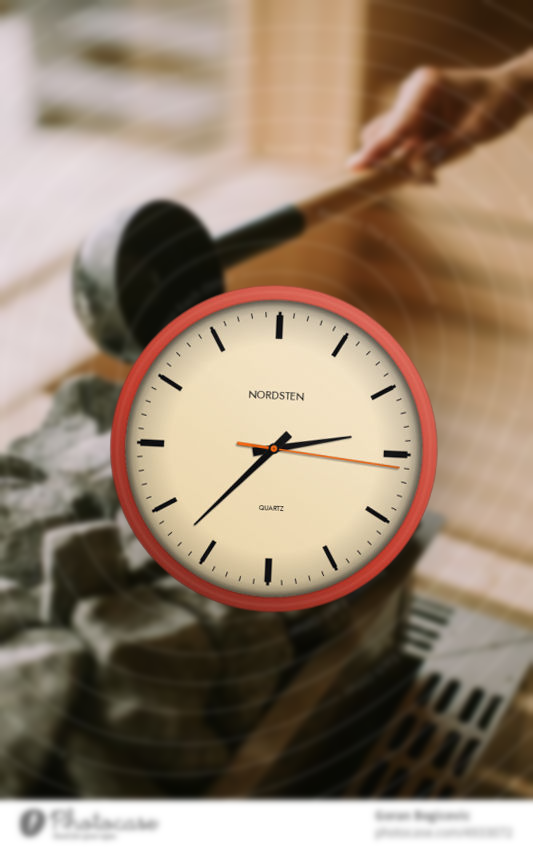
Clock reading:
**2:37:16**
